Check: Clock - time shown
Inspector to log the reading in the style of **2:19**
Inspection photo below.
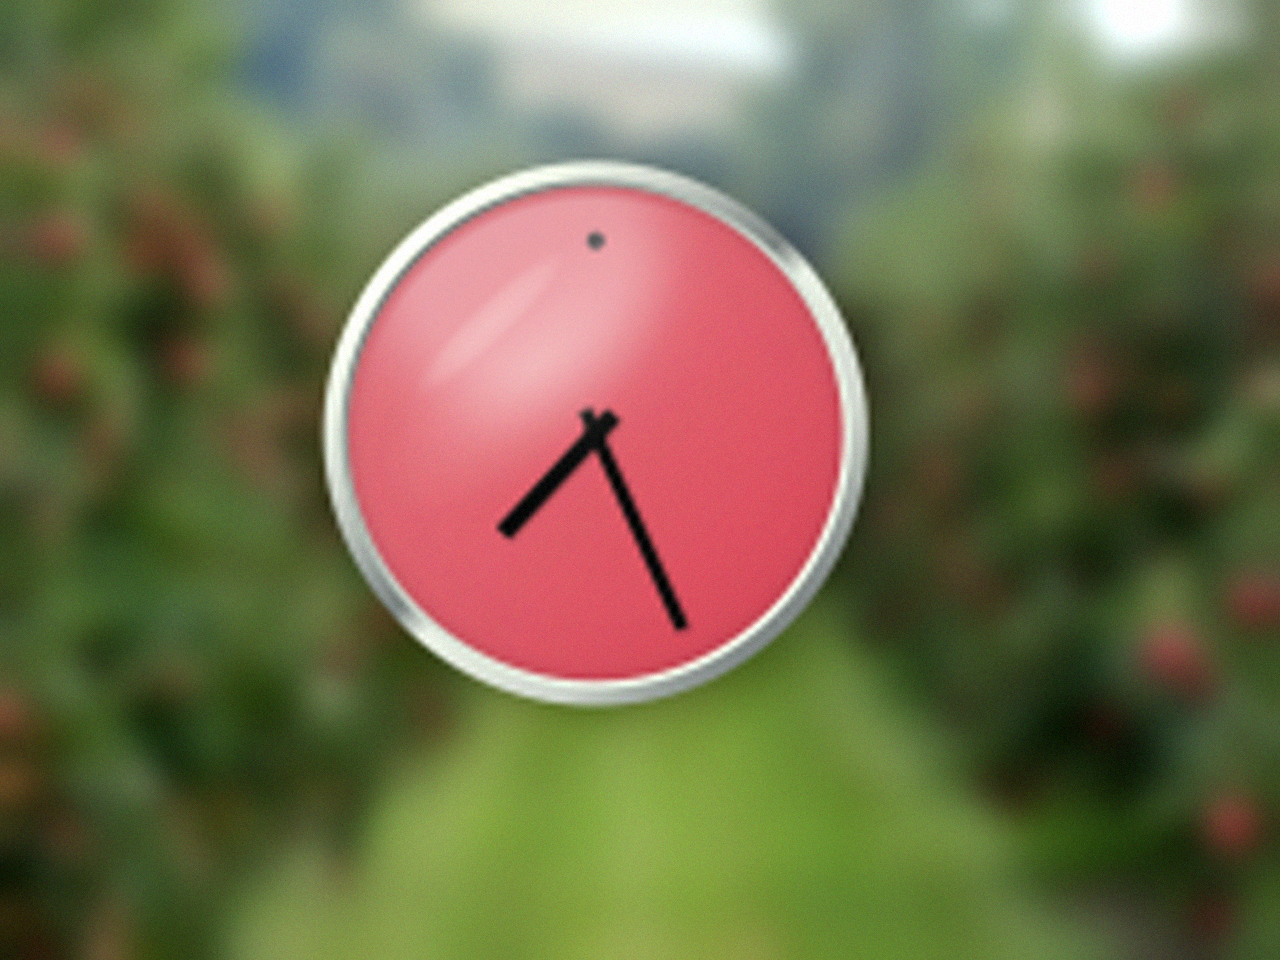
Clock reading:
**7:26**
